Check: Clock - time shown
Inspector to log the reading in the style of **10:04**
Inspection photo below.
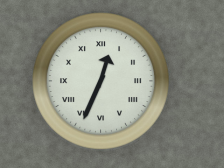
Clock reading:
**12:34**
